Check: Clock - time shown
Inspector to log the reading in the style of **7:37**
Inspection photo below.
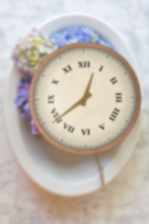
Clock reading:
**12:39**
